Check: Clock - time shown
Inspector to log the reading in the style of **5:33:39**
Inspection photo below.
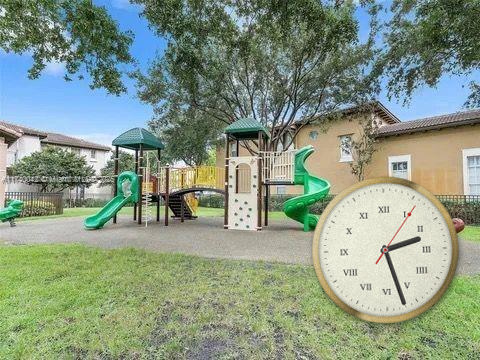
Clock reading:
**2:27:06**
